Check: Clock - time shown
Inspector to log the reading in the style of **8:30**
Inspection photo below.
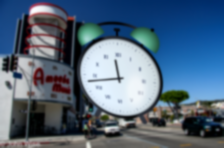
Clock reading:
**11:43**
